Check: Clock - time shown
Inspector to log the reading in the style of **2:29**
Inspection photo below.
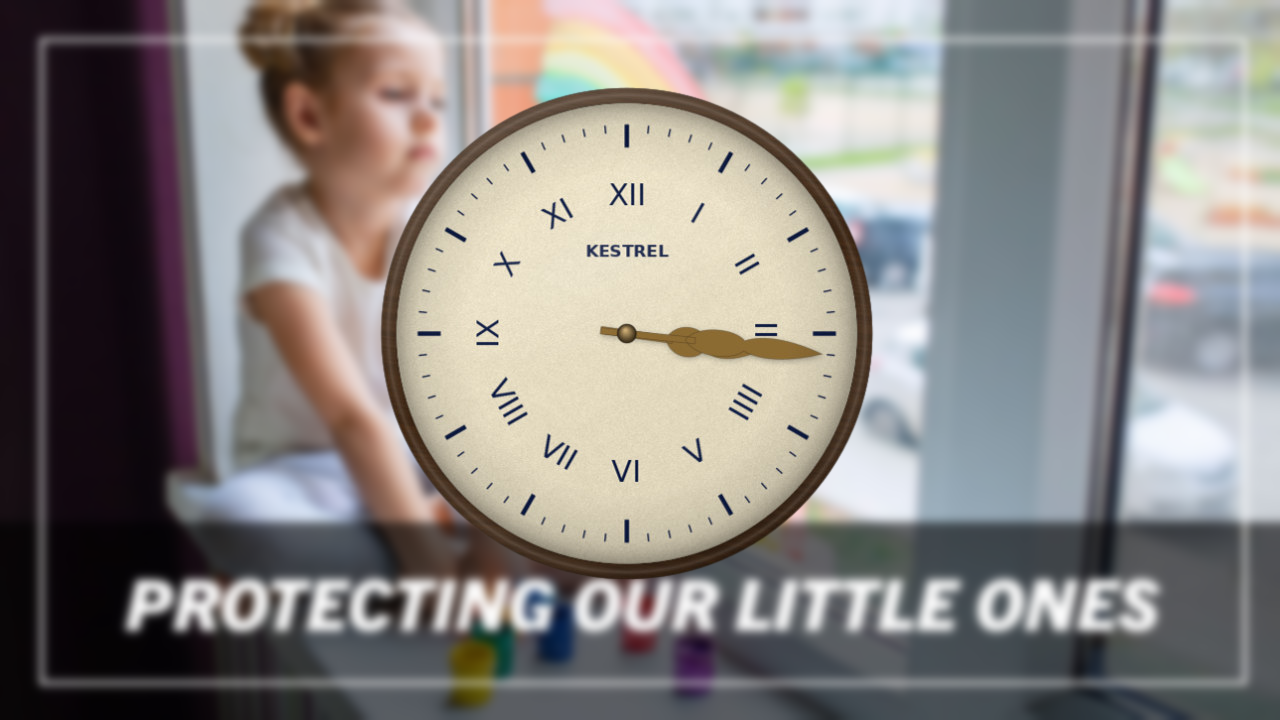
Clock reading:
**3:16**
